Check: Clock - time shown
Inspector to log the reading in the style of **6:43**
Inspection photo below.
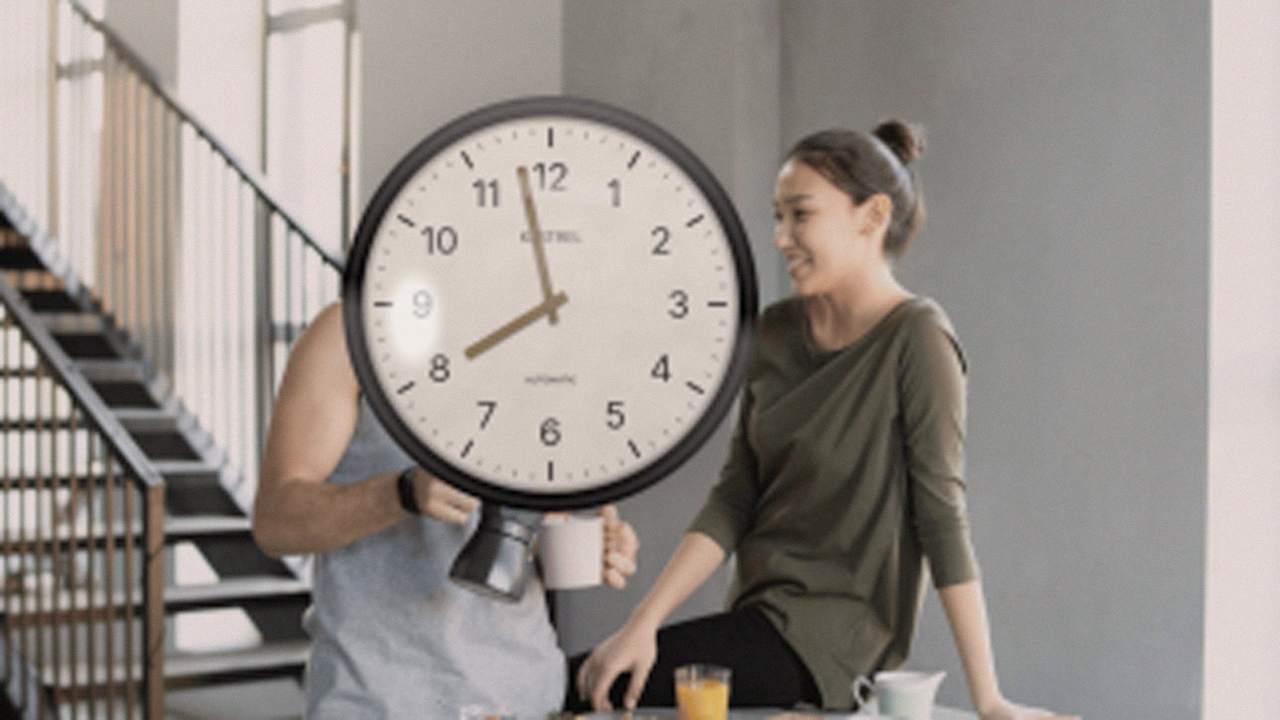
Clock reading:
**7:58**
